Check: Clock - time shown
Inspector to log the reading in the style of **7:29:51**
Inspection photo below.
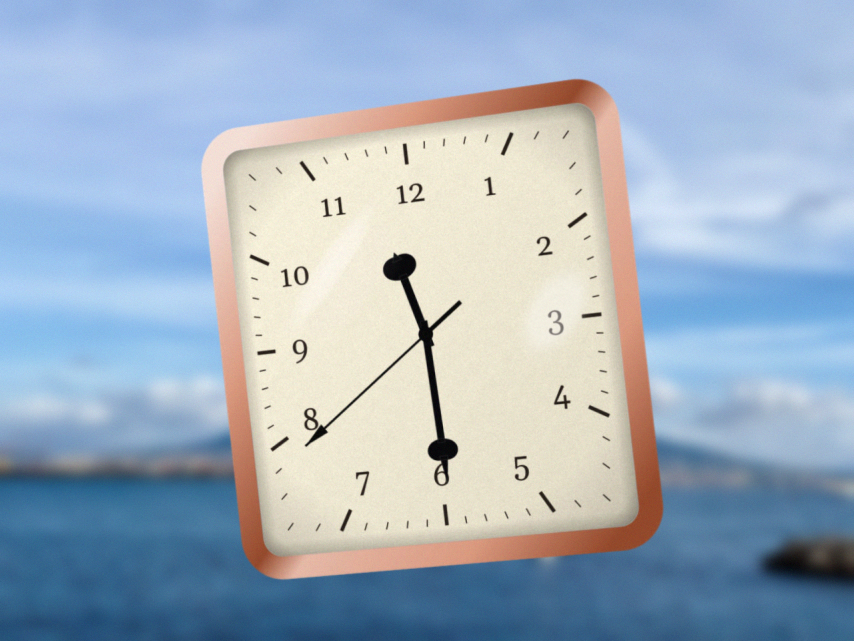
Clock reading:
**11:29:39**
